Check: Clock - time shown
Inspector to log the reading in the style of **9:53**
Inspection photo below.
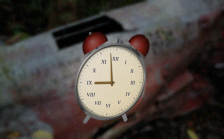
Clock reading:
**8:58**
